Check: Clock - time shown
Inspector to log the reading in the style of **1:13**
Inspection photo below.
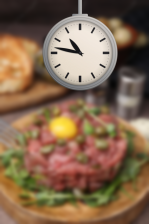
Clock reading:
**10:47**
